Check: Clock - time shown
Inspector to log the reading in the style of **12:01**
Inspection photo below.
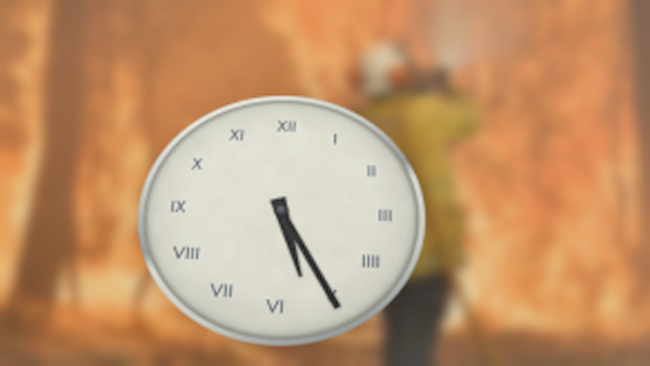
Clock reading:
**5:25**
